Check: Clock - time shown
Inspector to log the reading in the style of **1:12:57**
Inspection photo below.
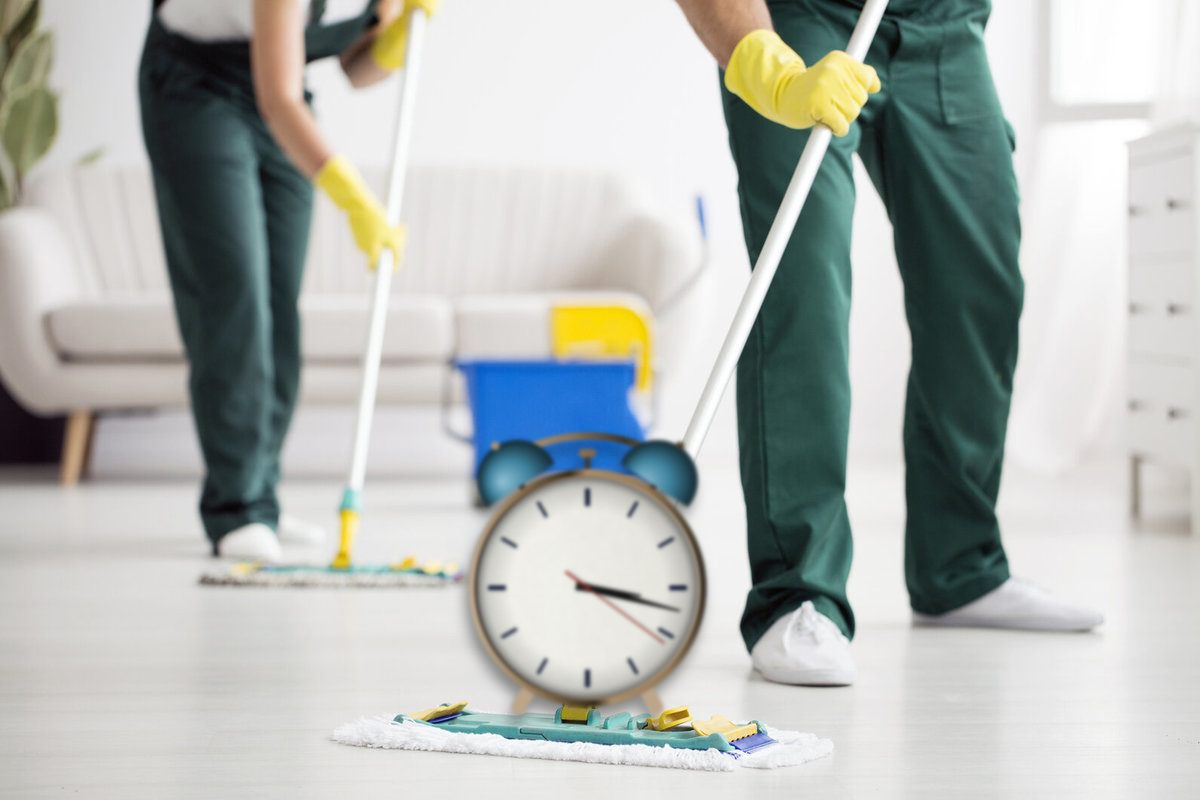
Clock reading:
**3:17:21**
